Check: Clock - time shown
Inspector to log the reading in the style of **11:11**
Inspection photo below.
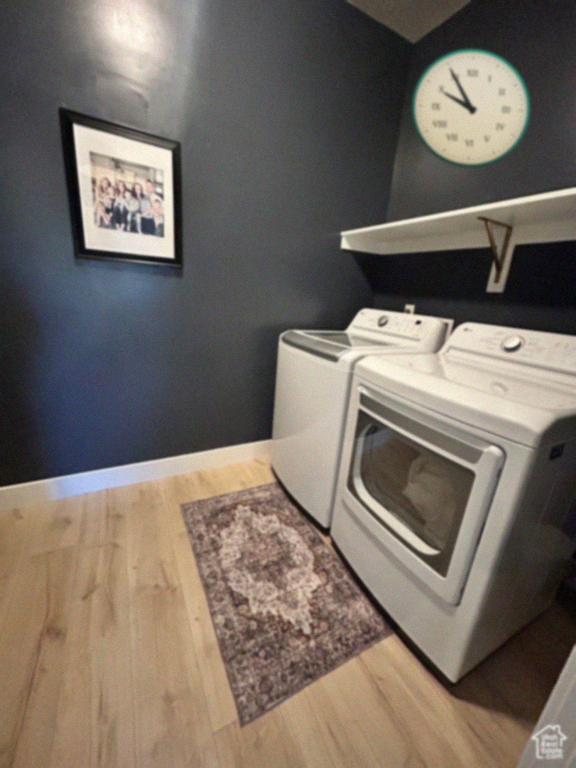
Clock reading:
**9:55**
